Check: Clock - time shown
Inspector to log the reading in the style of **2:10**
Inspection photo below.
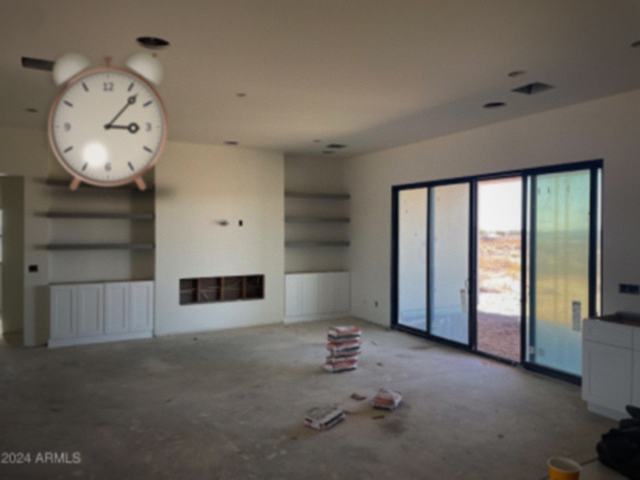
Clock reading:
**3:07**
